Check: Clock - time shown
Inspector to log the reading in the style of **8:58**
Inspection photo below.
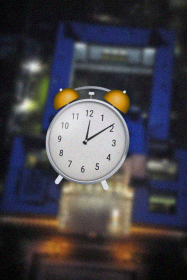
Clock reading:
**12:09**
